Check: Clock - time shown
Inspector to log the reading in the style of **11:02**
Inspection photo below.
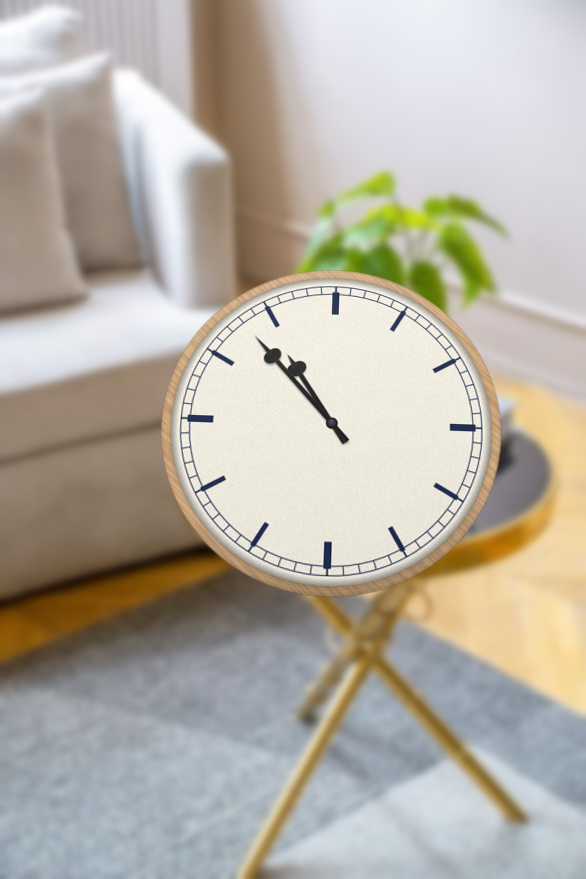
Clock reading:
**10:53**
